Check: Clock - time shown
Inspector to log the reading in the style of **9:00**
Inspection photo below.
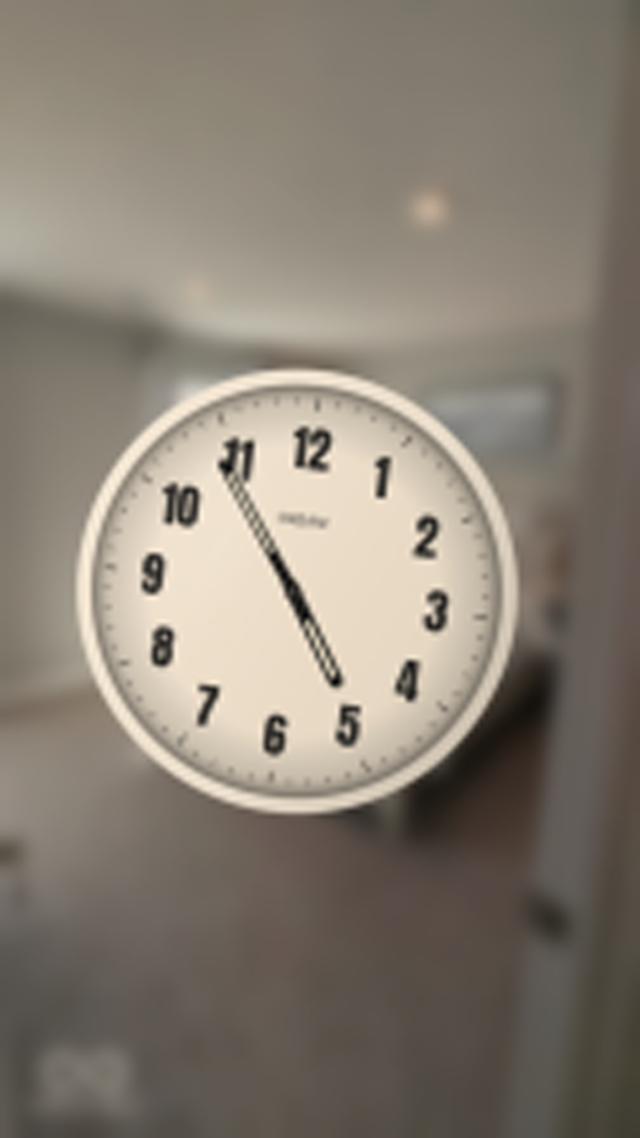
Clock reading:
**4:54**
